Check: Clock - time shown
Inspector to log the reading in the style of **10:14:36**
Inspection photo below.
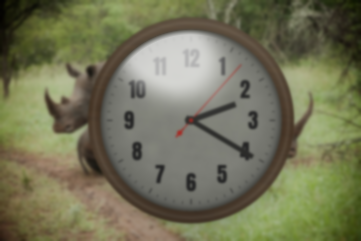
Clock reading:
**2:20:07**
